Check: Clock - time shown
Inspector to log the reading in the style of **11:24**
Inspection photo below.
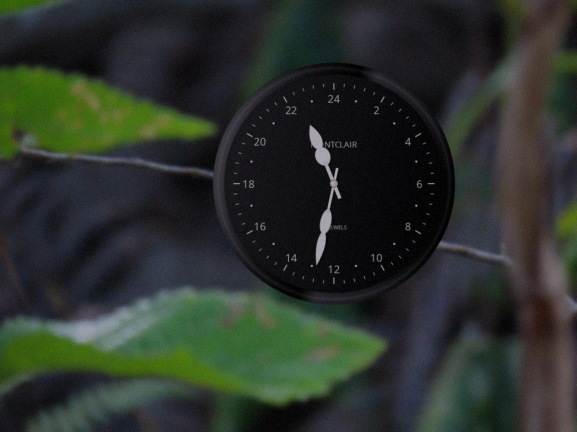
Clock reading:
**22:32**
